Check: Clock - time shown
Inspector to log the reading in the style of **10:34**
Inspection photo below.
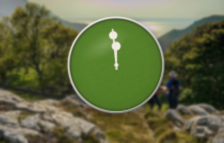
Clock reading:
**11:59**
